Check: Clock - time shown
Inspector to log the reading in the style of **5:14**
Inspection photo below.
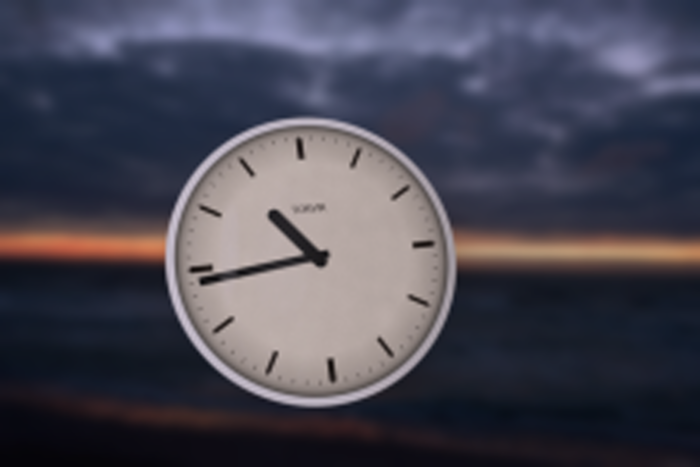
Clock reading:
**10:44**
